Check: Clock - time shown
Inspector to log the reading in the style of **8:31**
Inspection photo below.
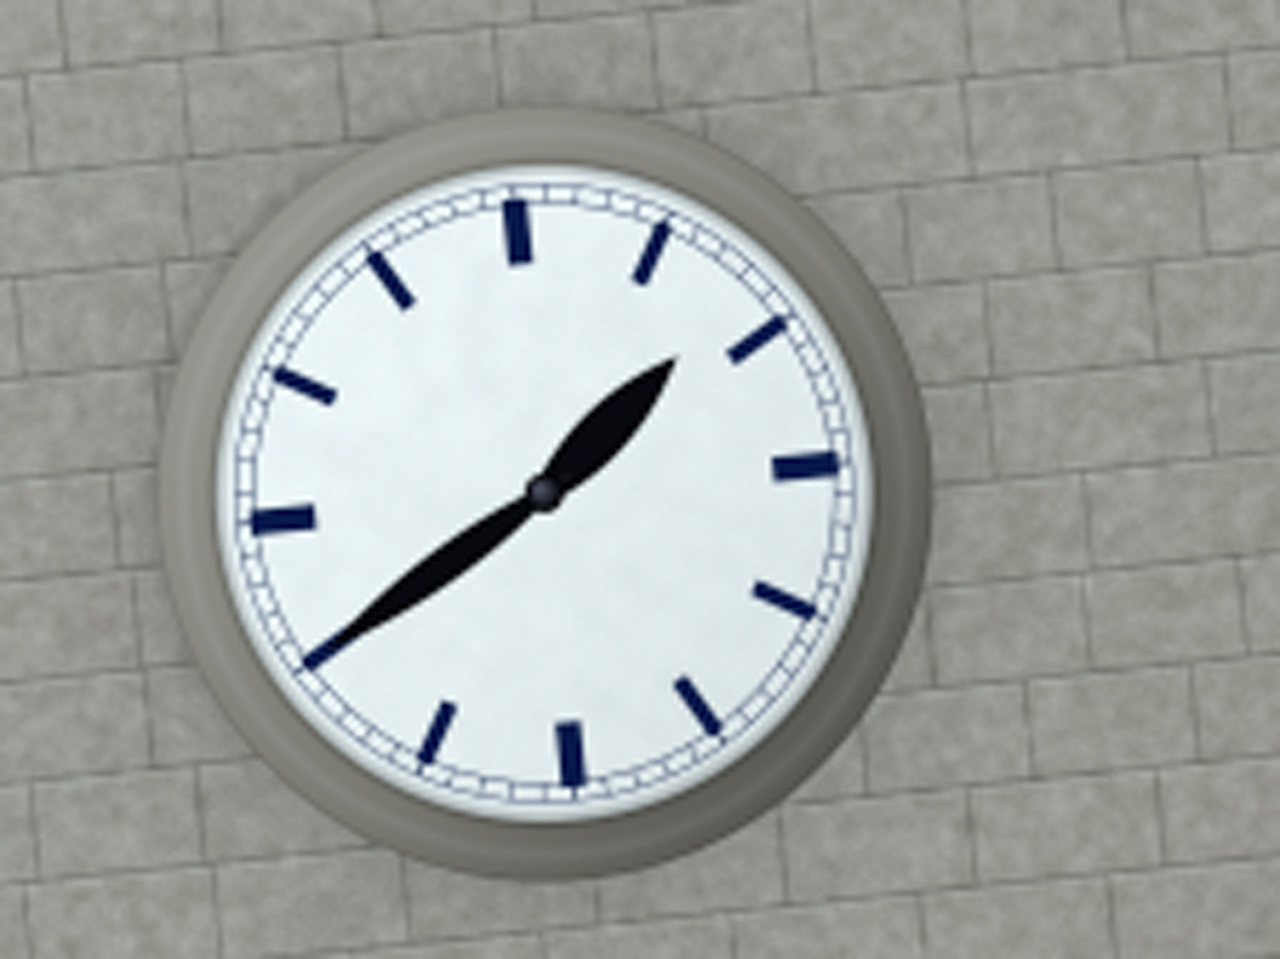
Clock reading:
**1:40**
